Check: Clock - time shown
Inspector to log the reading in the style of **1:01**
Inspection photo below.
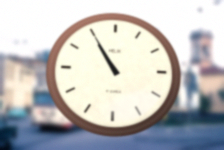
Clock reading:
**10:55**
